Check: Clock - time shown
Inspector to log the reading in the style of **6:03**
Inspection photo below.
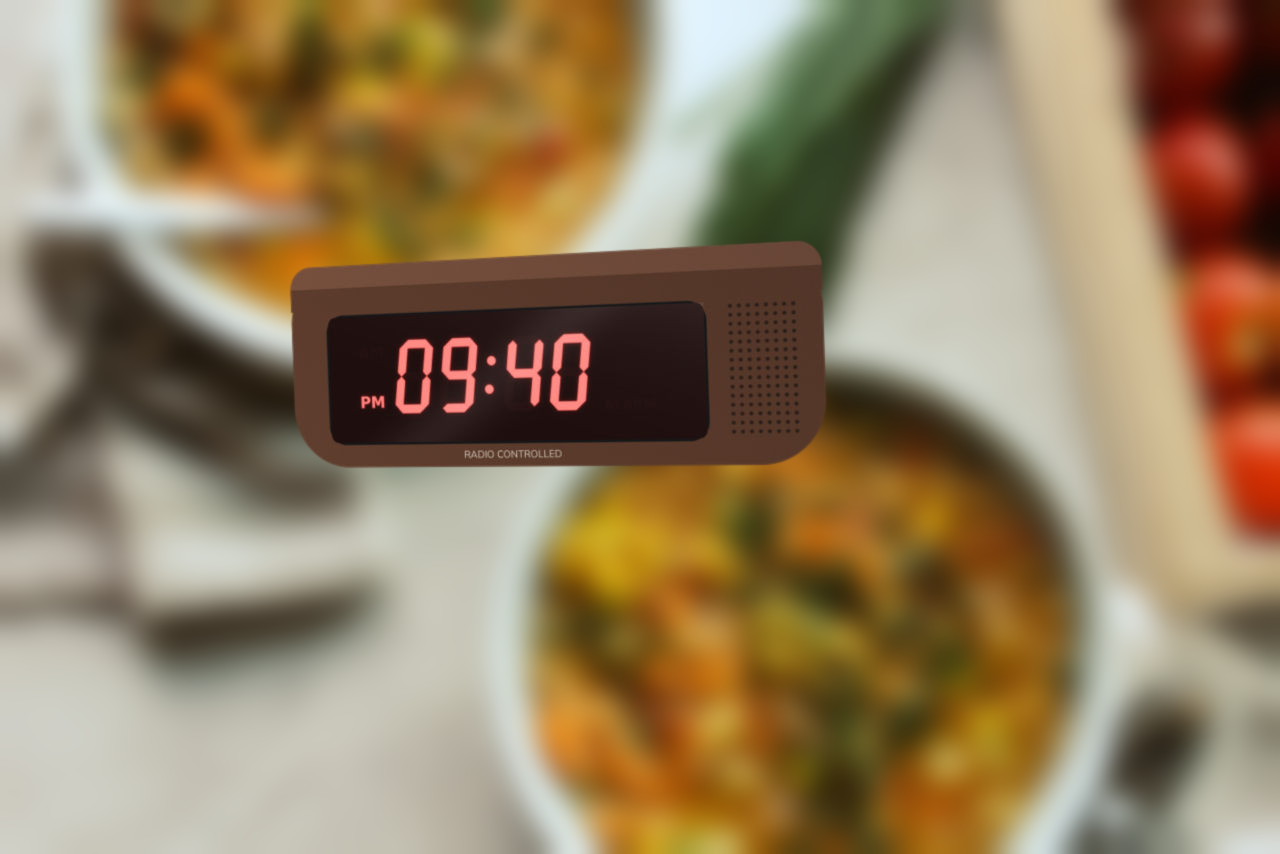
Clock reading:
**9:40**
